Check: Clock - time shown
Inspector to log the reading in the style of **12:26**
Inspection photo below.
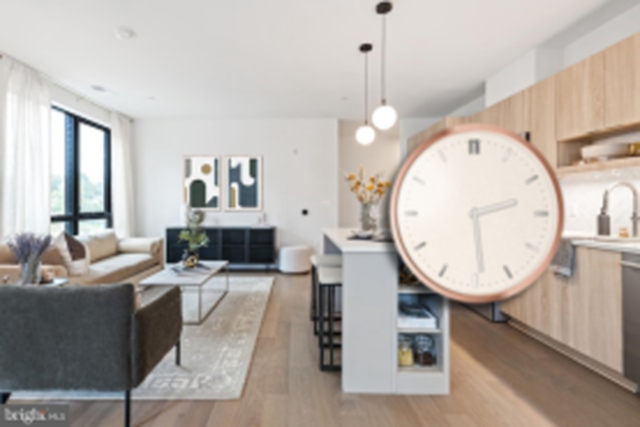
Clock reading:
**2:29**
